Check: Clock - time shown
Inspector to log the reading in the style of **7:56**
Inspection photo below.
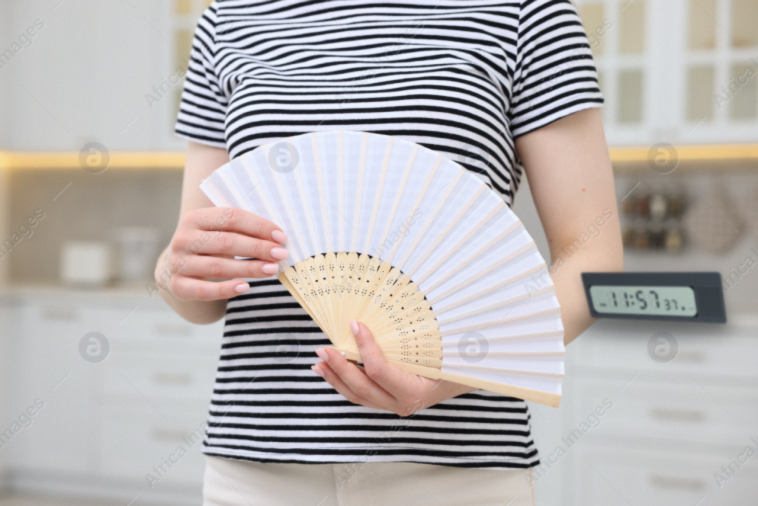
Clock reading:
**11:57**
